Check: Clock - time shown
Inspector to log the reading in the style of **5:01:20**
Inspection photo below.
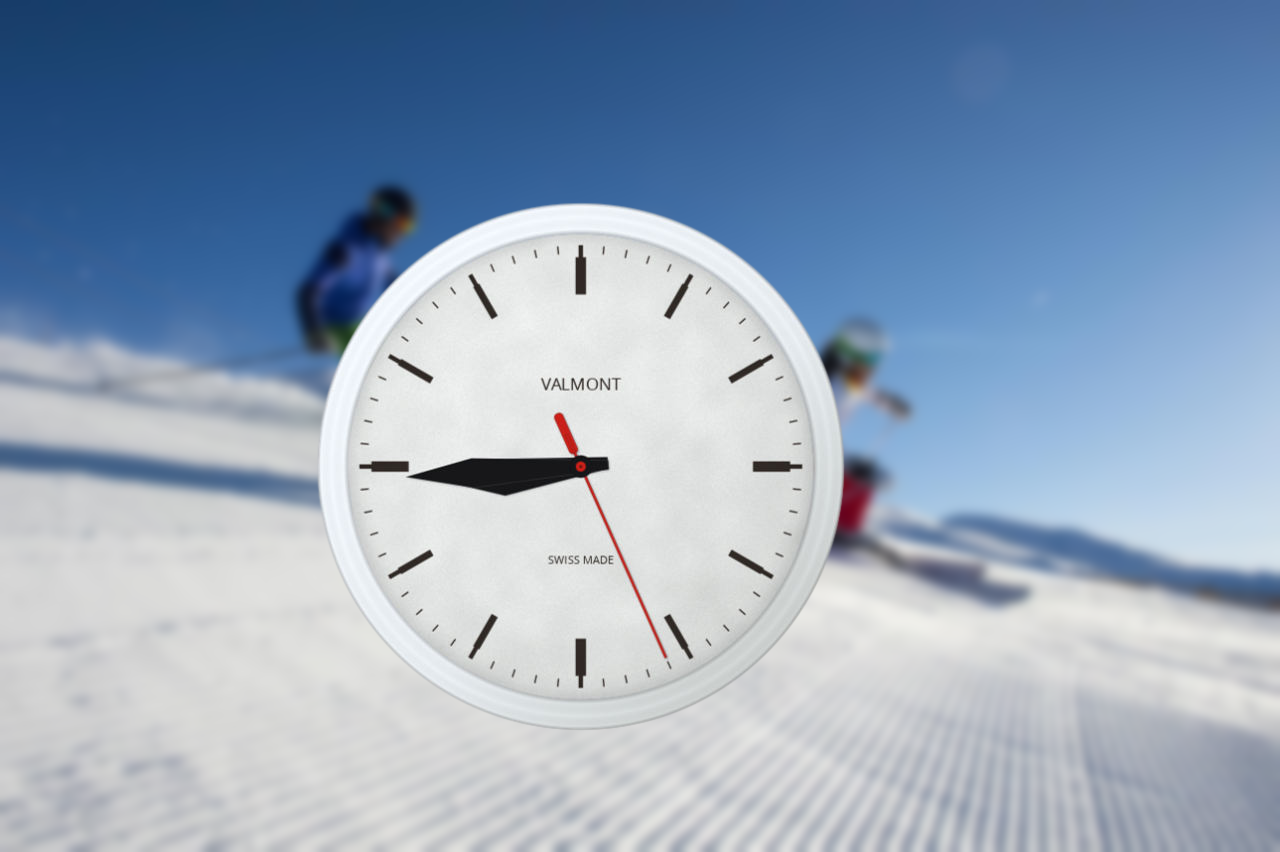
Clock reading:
**8:44:26**
